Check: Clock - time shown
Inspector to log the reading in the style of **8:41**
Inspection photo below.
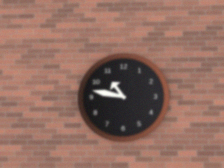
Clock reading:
**10:47**
